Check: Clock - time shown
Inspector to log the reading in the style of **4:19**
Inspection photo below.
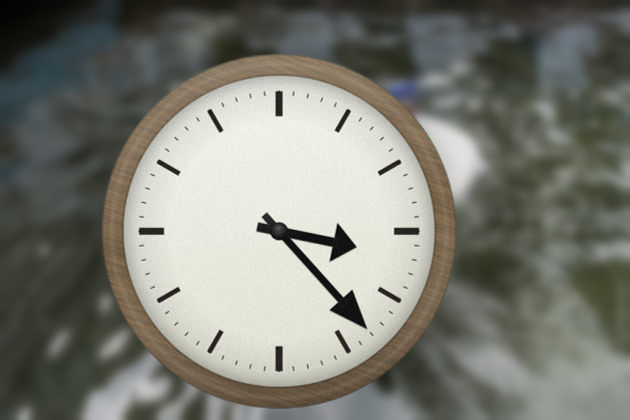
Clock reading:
**3:23**
